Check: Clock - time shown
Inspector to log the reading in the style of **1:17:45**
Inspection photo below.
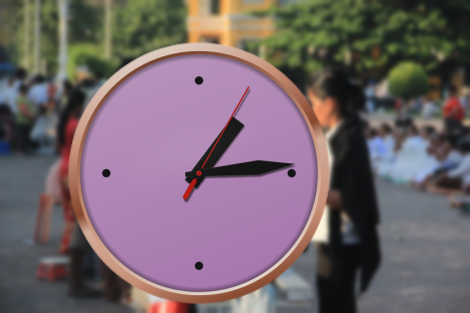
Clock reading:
**1:14:05**
